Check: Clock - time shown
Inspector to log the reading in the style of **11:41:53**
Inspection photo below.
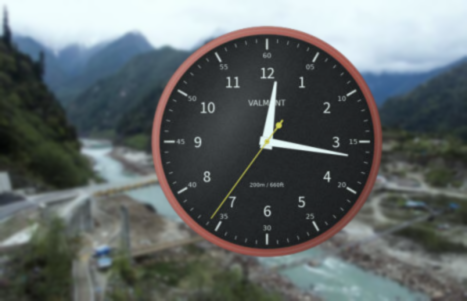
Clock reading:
**12:16:36**
